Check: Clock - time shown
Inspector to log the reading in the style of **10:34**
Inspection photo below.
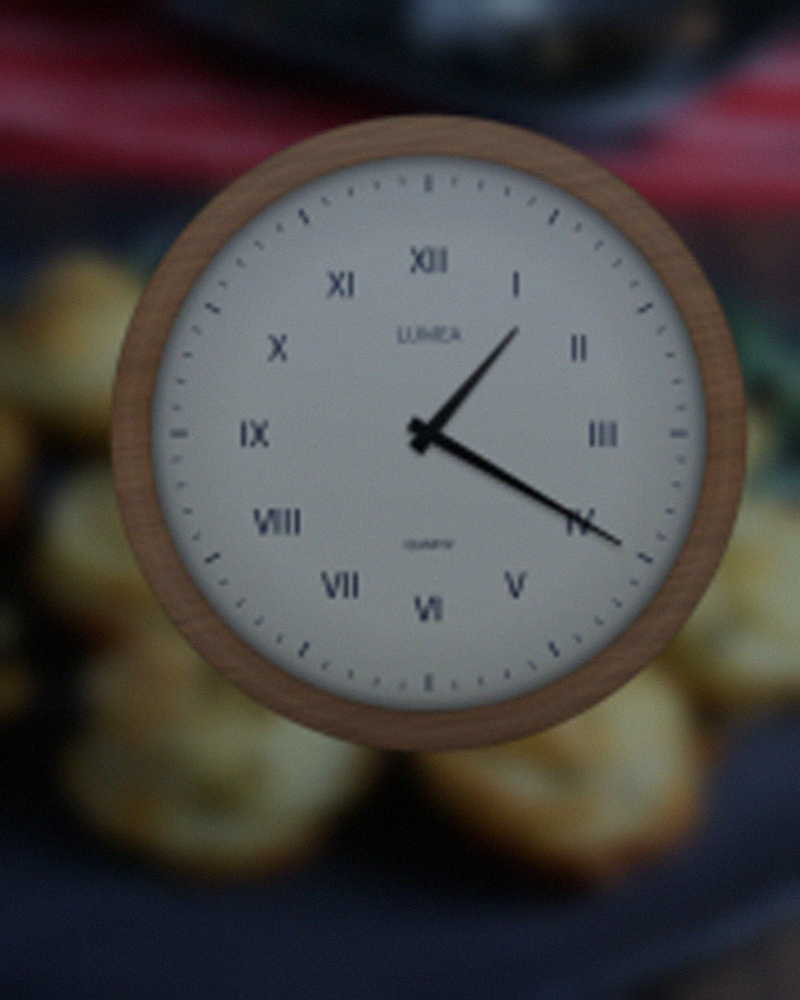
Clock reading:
**1:20**
